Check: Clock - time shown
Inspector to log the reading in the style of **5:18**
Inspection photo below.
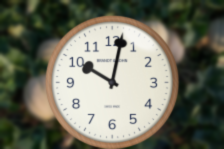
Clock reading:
**10:02**
